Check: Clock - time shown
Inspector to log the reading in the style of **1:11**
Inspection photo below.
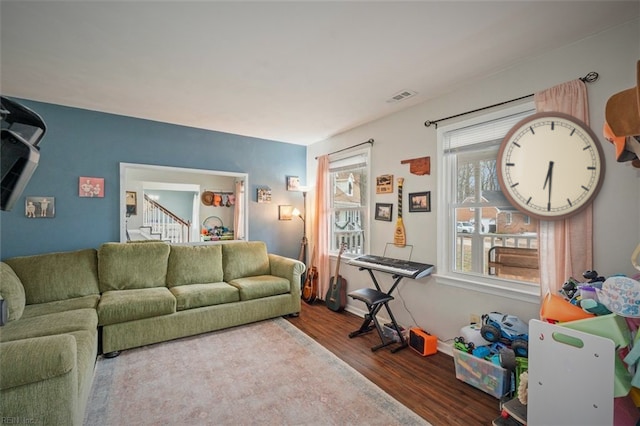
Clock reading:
**6:30**
